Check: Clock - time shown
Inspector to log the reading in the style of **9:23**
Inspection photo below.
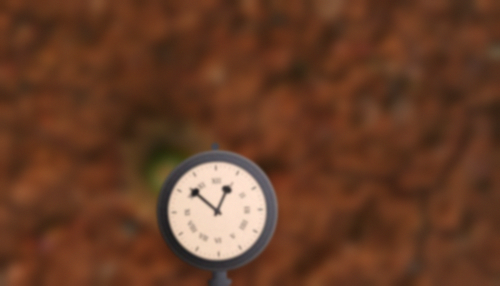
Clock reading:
**12:52**
